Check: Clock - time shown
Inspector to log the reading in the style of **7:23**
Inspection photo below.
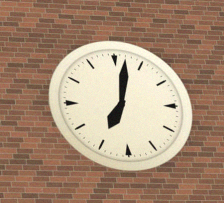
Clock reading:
**7:02**
